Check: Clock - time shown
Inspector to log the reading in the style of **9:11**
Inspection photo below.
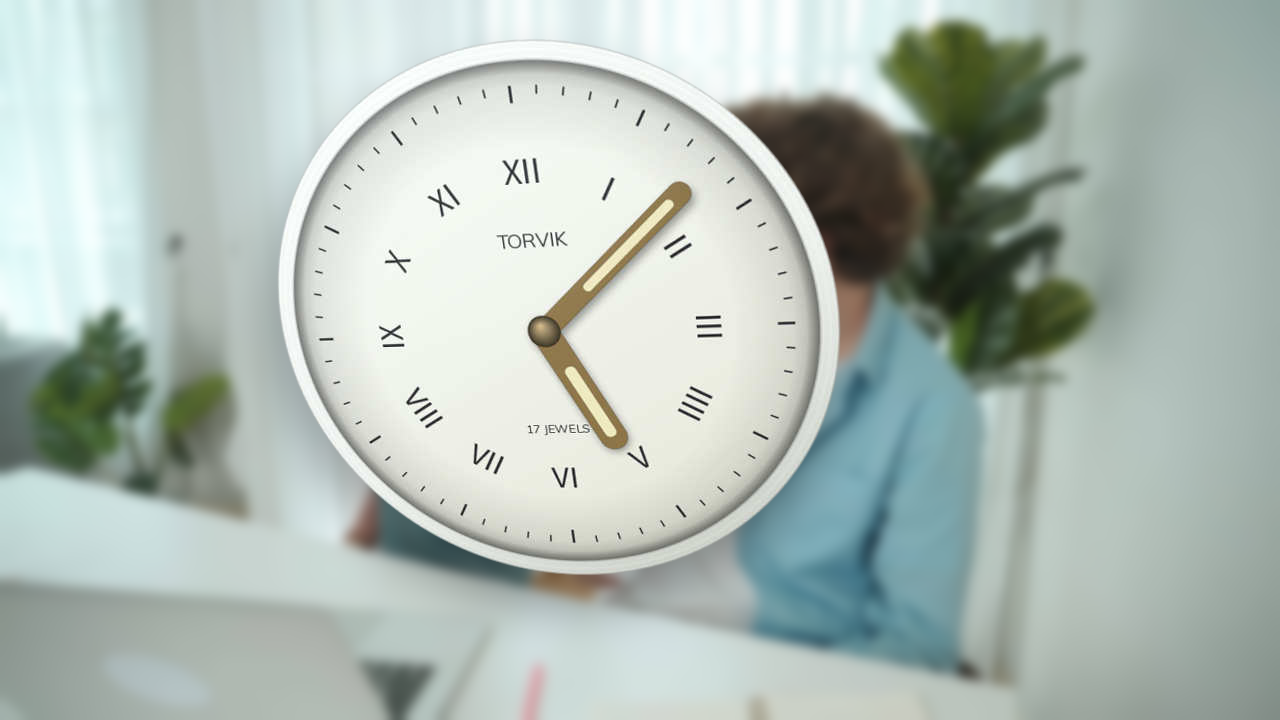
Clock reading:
**5:08**
